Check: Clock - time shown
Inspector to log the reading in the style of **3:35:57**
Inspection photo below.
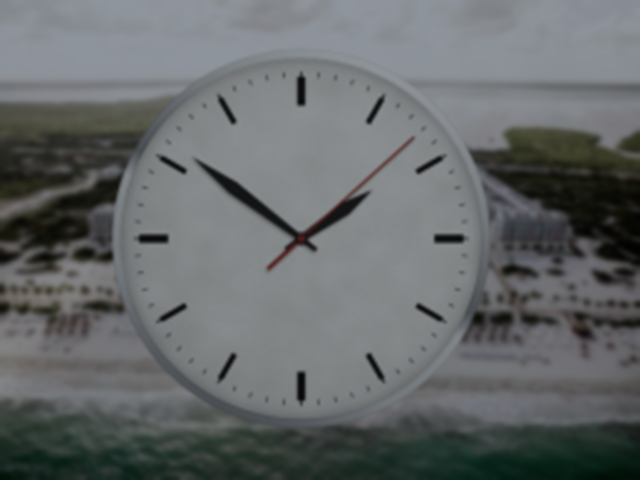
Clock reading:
**1:51:08**
